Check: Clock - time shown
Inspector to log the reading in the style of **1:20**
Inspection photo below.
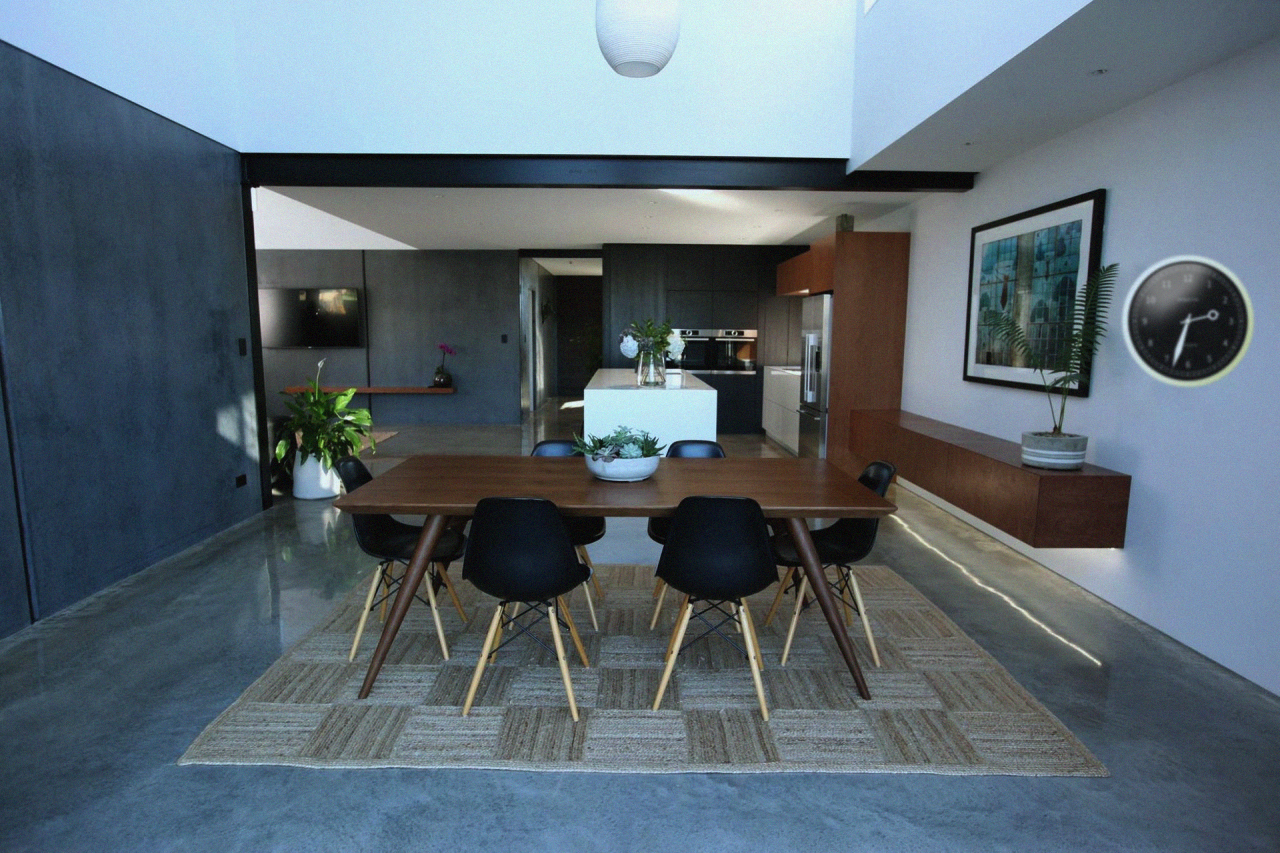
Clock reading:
**2:33**
